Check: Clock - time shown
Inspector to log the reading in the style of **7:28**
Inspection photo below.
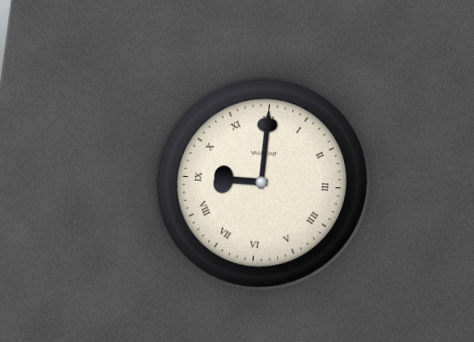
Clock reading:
**9:00**
